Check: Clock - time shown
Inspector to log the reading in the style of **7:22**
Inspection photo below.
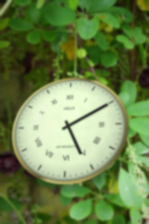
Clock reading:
**5:10**
